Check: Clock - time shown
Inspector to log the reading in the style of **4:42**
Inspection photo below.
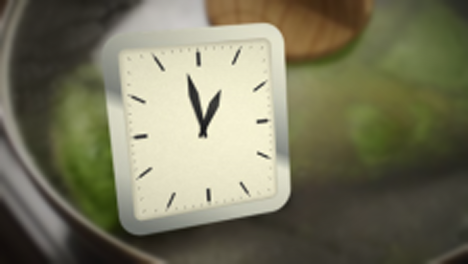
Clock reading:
**12:58**
